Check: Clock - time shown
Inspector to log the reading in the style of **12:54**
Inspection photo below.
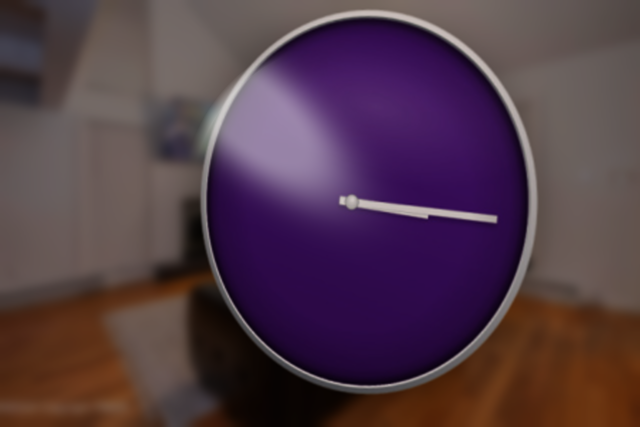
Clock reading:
**3:16**
